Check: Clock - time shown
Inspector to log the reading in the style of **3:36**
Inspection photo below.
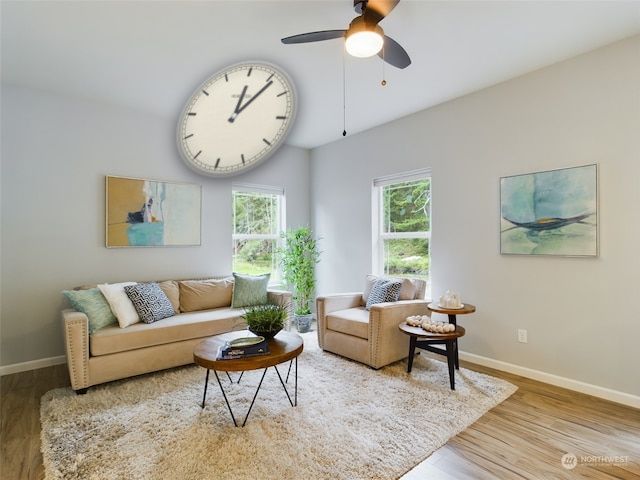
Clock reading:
**12:06**
